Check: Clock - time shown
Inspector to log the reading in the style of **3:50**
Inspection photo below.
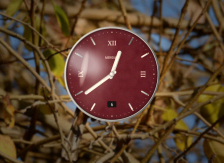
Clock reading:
**12:39**
